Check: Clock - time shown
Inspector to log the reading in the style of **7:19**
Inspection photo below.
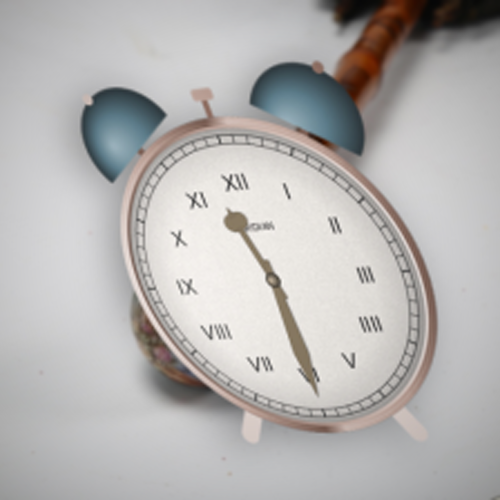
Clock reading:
**11:30**
